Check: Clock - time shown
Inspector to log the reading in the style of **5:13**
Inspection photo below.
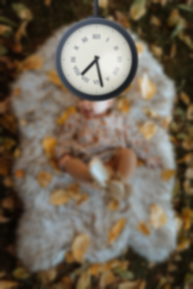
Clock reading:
**7:28**
